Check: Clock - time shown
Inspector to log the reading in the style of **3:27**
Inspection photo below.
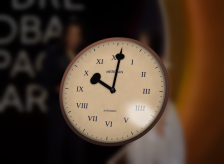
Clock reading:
**10:01**
